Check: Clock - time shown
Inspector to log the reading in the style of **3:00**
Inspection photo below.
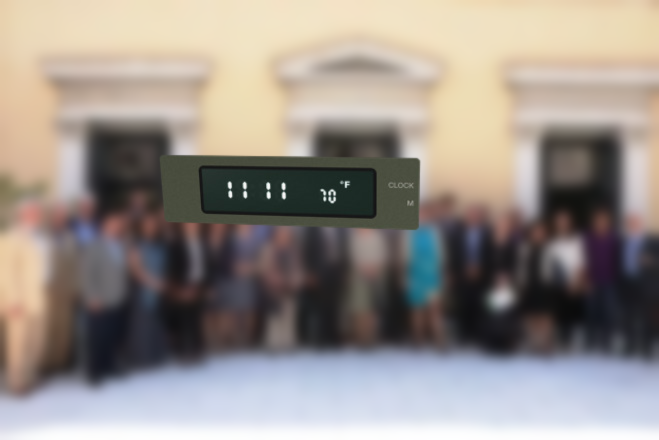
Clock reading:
**11:11**
